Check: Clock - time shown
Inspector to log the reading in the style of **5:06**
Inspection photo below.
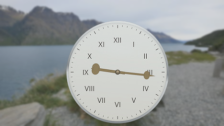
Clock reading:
**9:16**
